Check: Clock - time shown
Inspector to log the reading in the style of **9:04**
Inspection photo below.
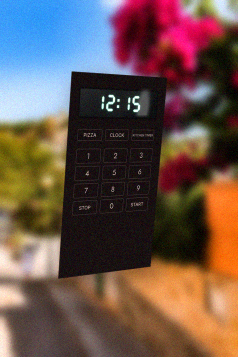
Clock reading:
**12:15**
